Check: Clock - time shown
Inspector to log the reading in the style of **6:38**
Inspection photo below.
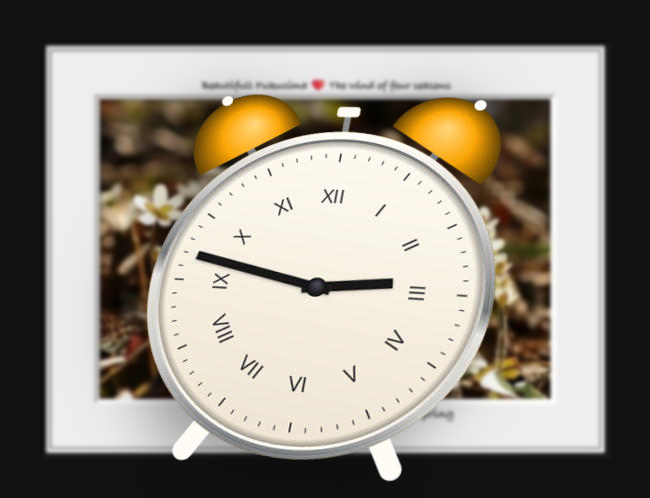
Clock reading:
**2:47**
